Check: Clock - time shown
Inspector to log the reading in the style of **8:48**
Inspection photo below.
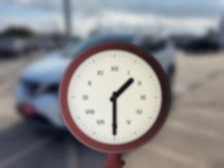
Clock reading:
**1:30**
